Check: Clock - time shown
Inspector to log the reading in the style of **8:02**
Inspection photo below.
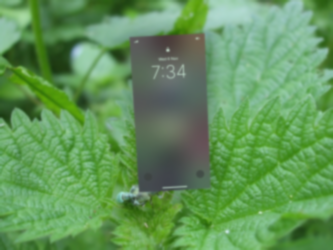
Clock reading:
**7:34**
